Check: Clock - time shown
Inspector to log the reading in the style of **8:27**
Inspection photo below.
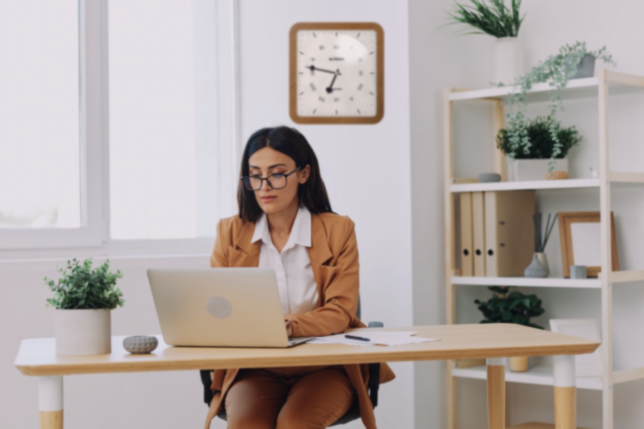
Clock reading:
**6:47**
